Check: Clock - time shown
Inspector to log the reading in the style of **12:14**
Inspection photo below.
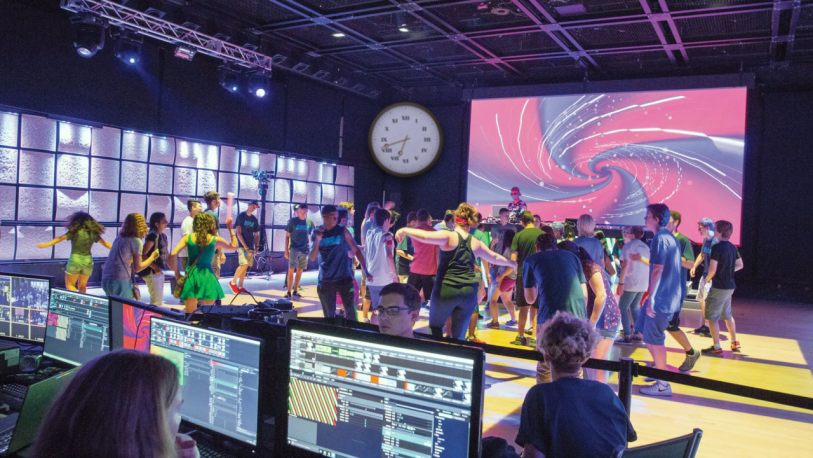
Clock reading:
**6:42**
